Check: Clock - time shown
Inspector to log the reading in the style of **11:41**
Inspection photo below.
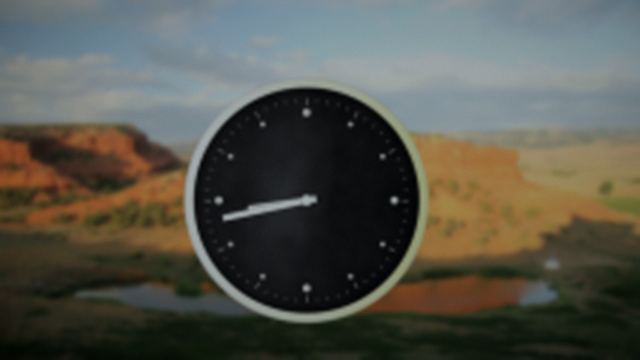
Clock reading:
**8:43**
